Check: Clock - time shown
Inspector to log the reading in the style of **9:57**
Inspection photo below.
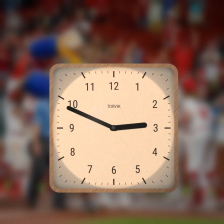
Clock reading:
**2:49**
